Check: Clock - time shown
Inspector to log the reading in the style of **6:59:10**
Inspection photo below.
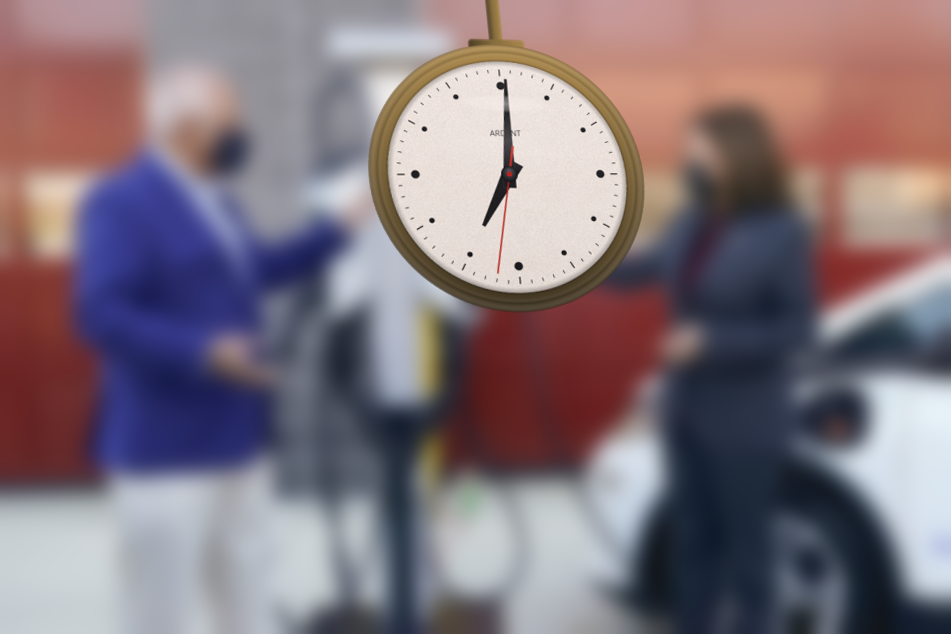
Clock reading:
**7:00:32**
